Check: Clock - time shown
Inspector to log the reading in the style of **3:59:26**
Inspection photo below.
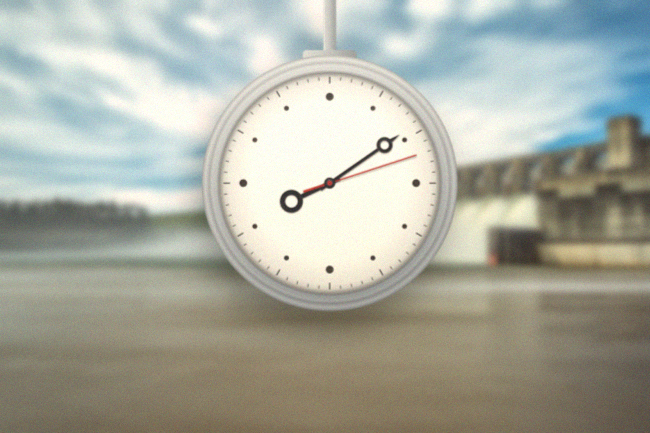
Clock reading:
**8:09:12**
